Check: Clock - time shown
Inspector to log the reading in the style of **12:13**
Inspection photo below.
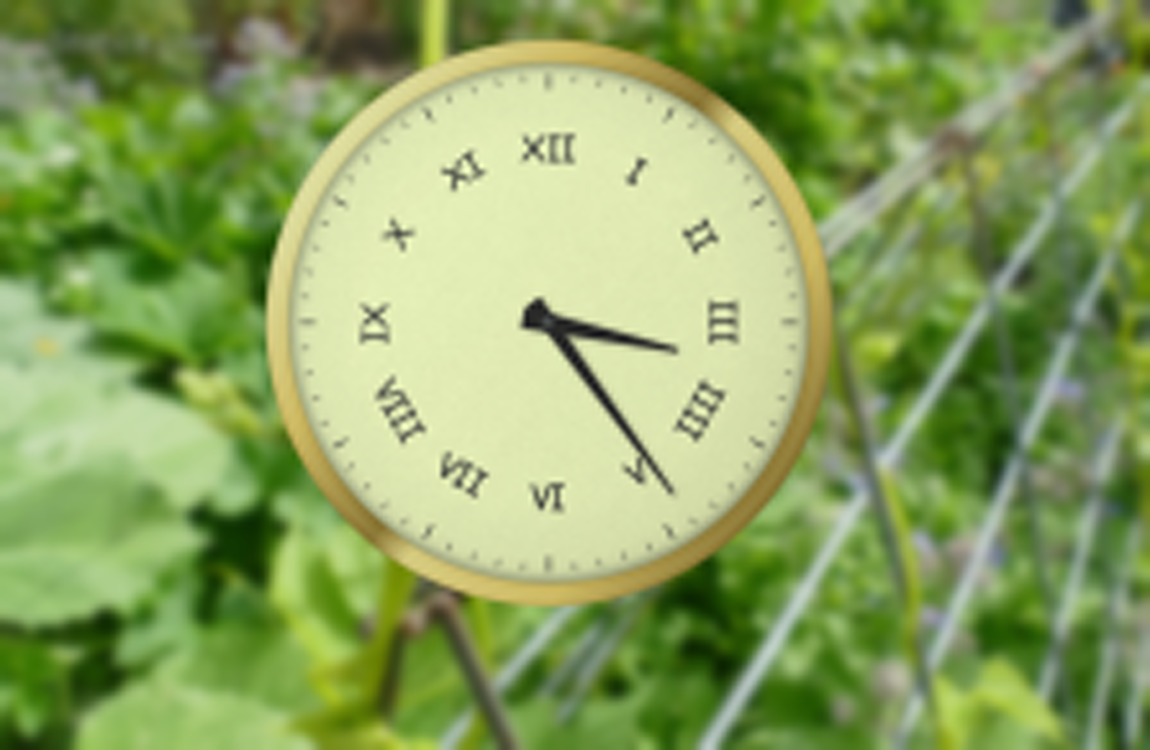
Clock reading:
**3:24**
